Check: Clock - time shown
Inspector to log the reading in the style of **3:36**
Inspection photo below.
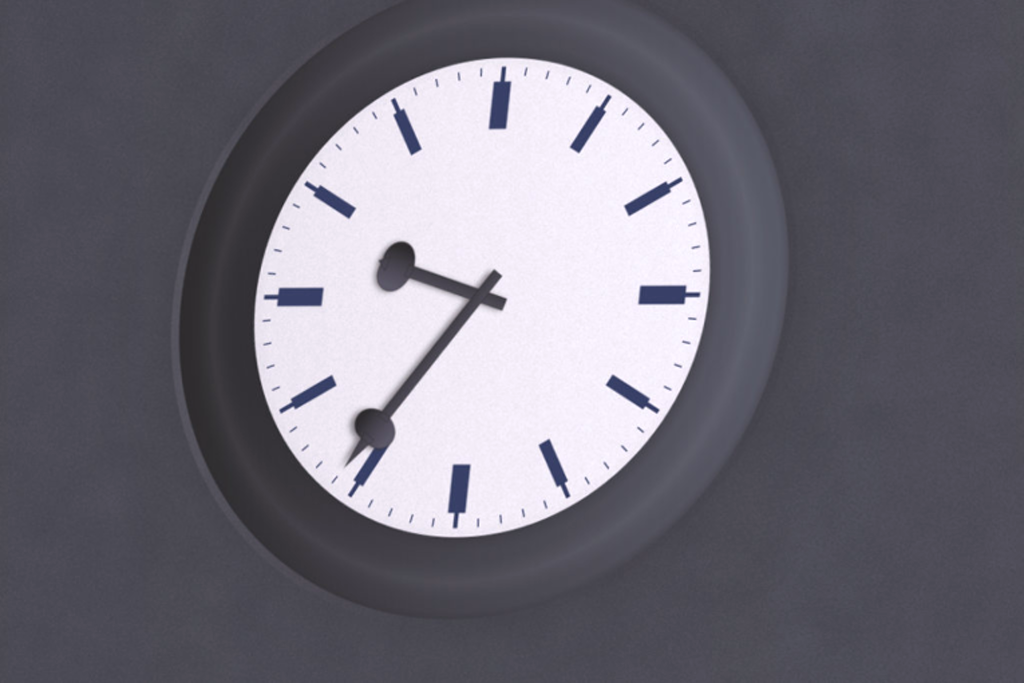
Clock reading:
**9:36**
